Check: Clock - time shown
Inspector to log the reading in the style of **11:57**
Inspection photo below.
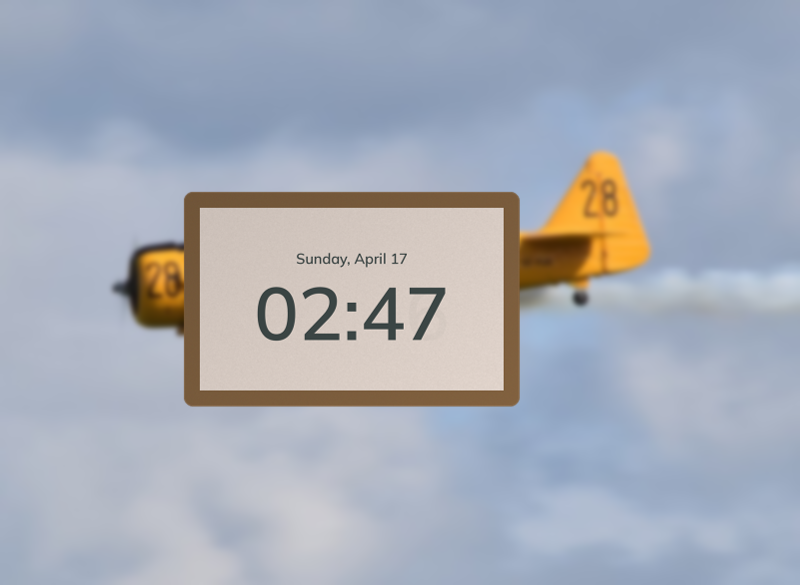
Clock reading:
**2:47**
